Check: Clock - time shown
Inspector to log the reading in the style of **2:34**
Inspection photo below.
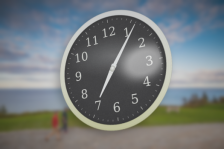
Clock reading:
**7:06**
